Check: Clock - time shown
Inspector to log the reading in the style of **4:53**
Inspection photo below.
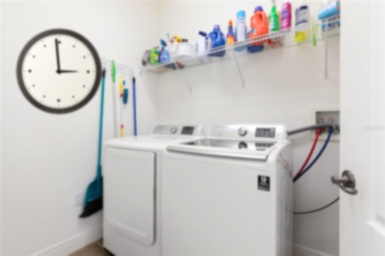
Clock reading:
**2:59**
